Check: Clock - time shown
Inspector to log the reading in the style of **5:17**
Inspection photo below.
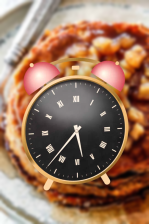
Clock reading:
**5:37**
